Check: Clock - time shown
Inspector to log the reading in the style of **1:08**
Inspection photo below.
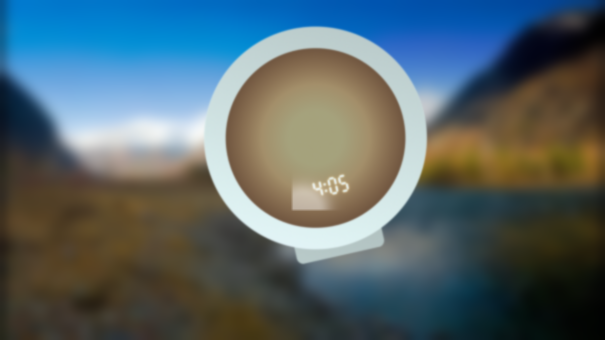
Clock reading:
**4:05**
